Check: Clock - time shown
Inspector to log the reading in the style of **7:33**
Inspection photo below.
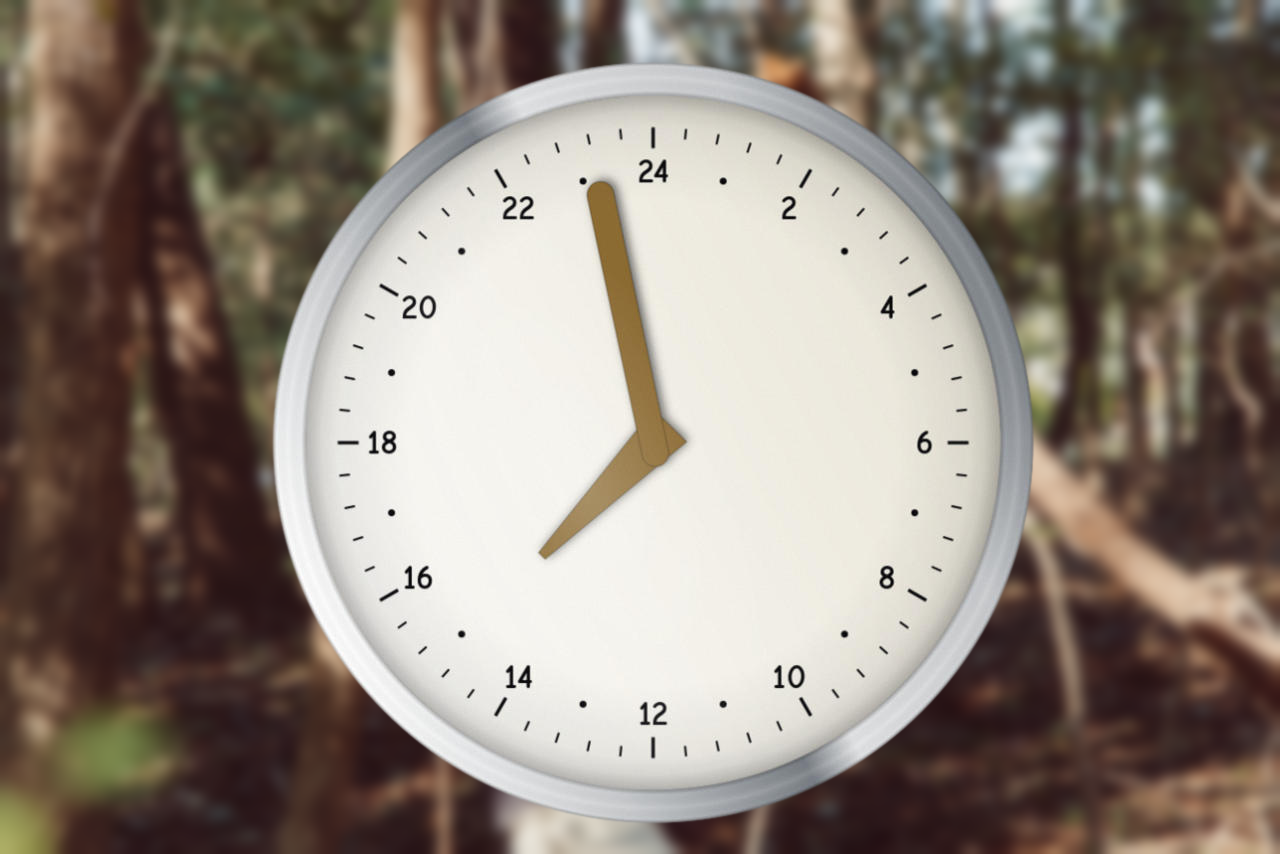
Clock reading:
**14:58**
